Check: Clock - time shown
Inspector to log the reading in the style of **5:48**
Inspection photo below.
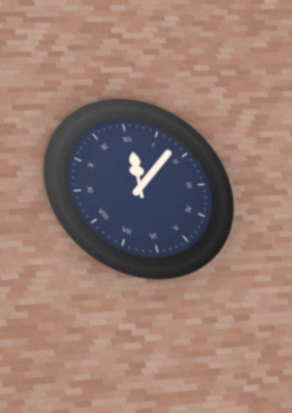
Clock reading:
**12:08**
